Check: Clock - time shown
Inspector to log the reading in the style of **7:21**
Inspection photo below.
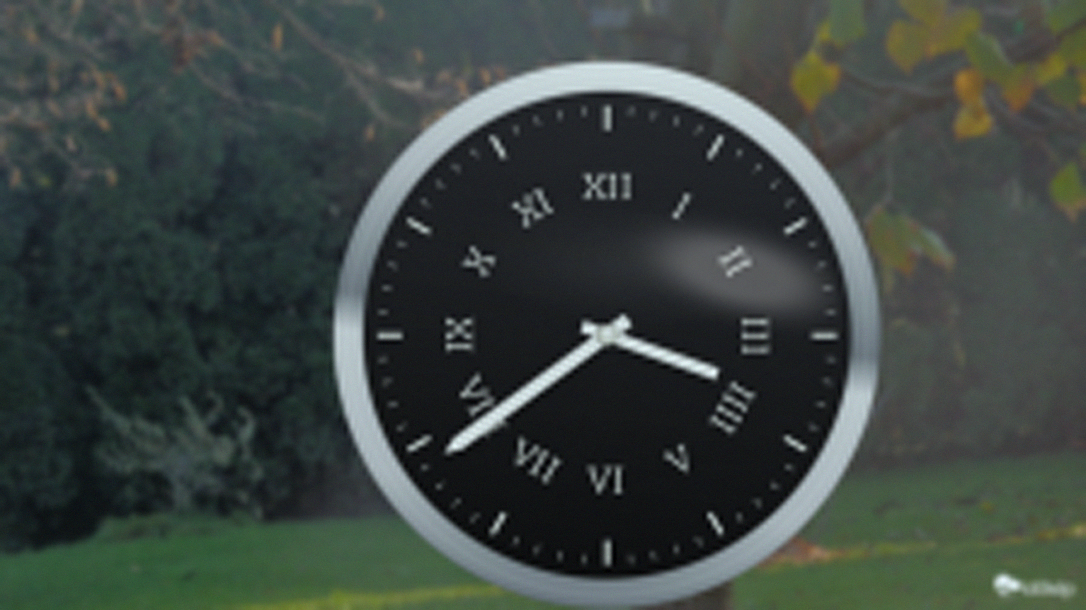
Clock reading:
**3:39**
